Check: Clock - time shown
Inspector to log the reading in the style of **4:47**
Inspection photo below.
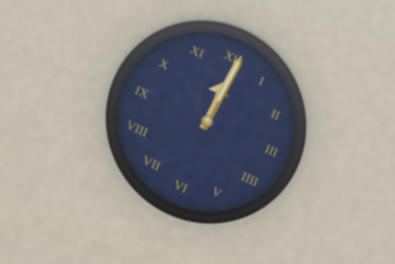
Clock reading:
**12:01**
